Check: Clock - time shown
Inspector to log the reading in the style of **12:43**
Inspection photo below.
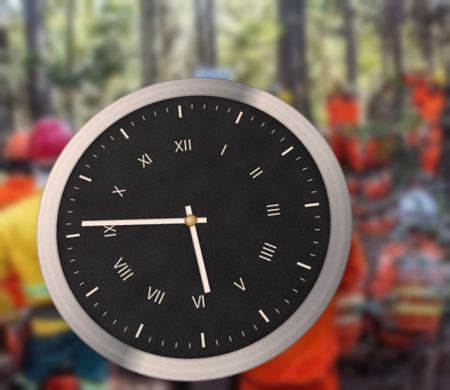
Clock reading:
**5:46**
